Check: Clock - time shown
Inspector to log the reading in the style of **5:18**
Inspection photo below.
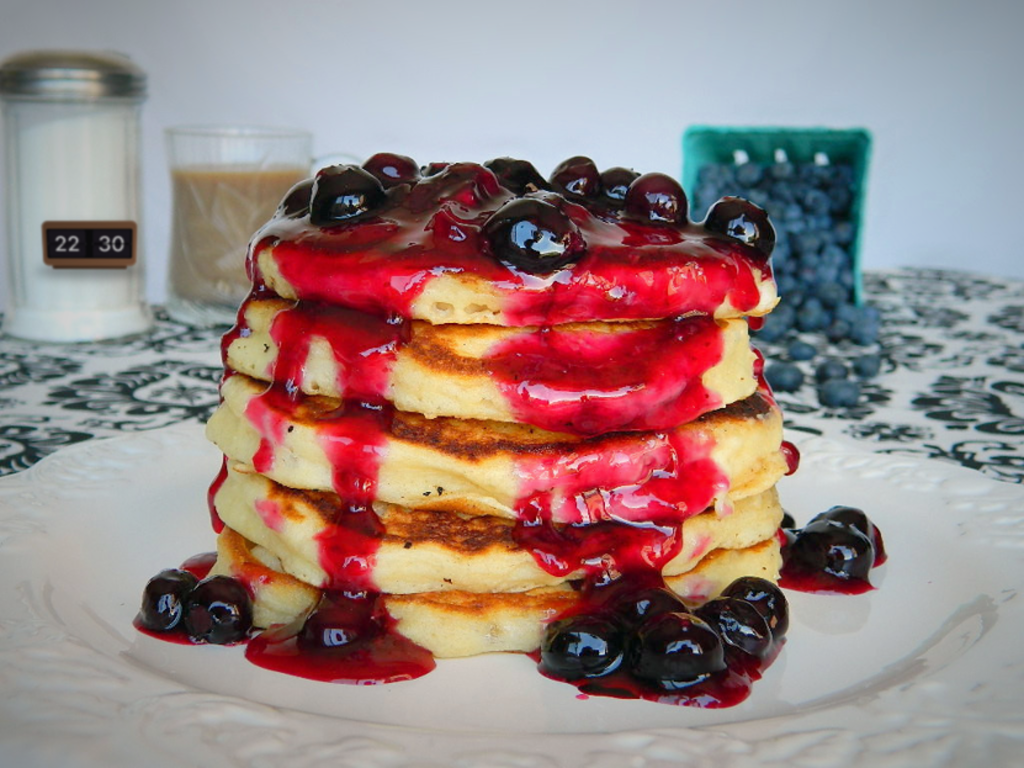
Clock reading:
**22:30**
